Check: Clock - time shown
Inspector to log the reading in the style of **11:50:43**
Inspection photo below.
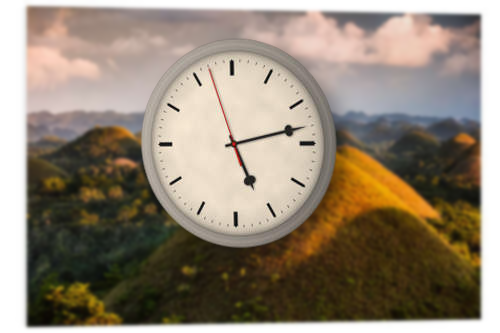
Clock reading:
**5:12:57**
